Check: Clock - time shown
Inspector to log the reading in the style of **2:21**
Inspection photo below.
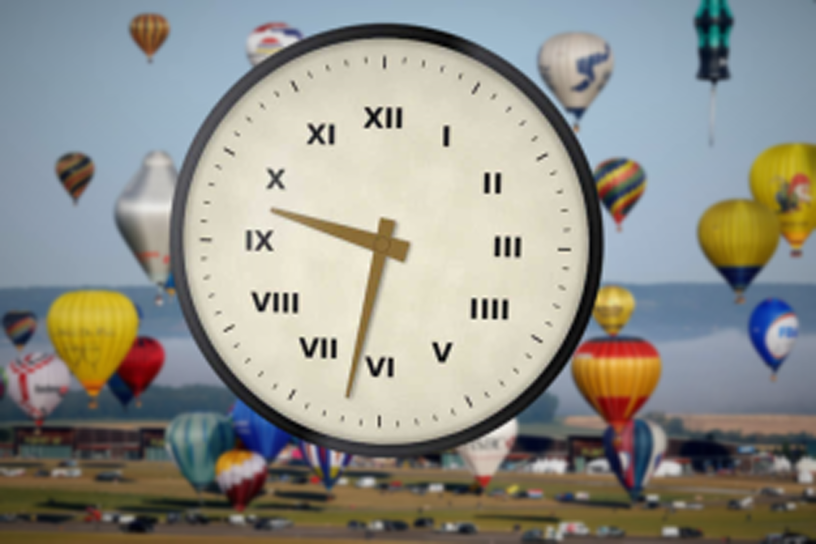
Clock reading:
**9:32**
